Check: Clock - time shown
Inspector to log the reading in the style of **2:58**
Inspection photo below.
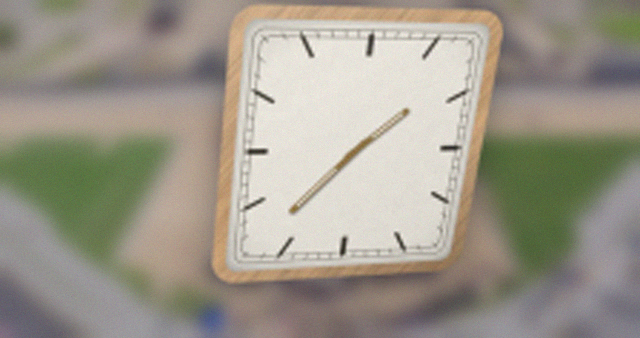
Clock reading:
**1:37**
